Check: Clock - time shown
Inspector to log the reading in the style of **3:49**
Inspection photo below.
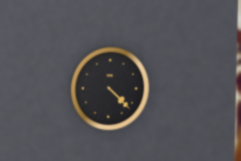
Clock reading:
**4:22**
